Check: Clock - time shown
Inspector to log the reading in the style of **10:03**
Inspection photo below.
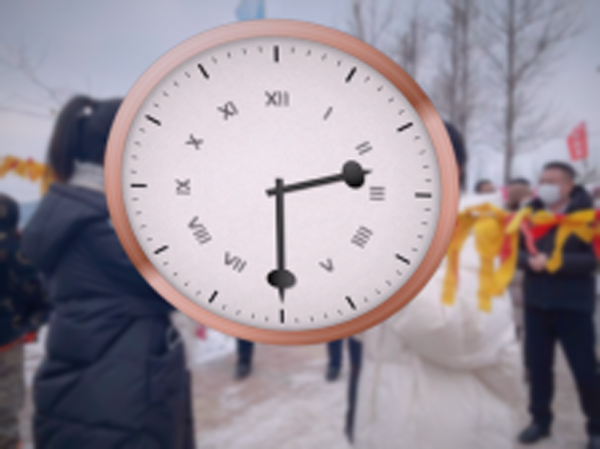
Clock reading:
**2:30**
